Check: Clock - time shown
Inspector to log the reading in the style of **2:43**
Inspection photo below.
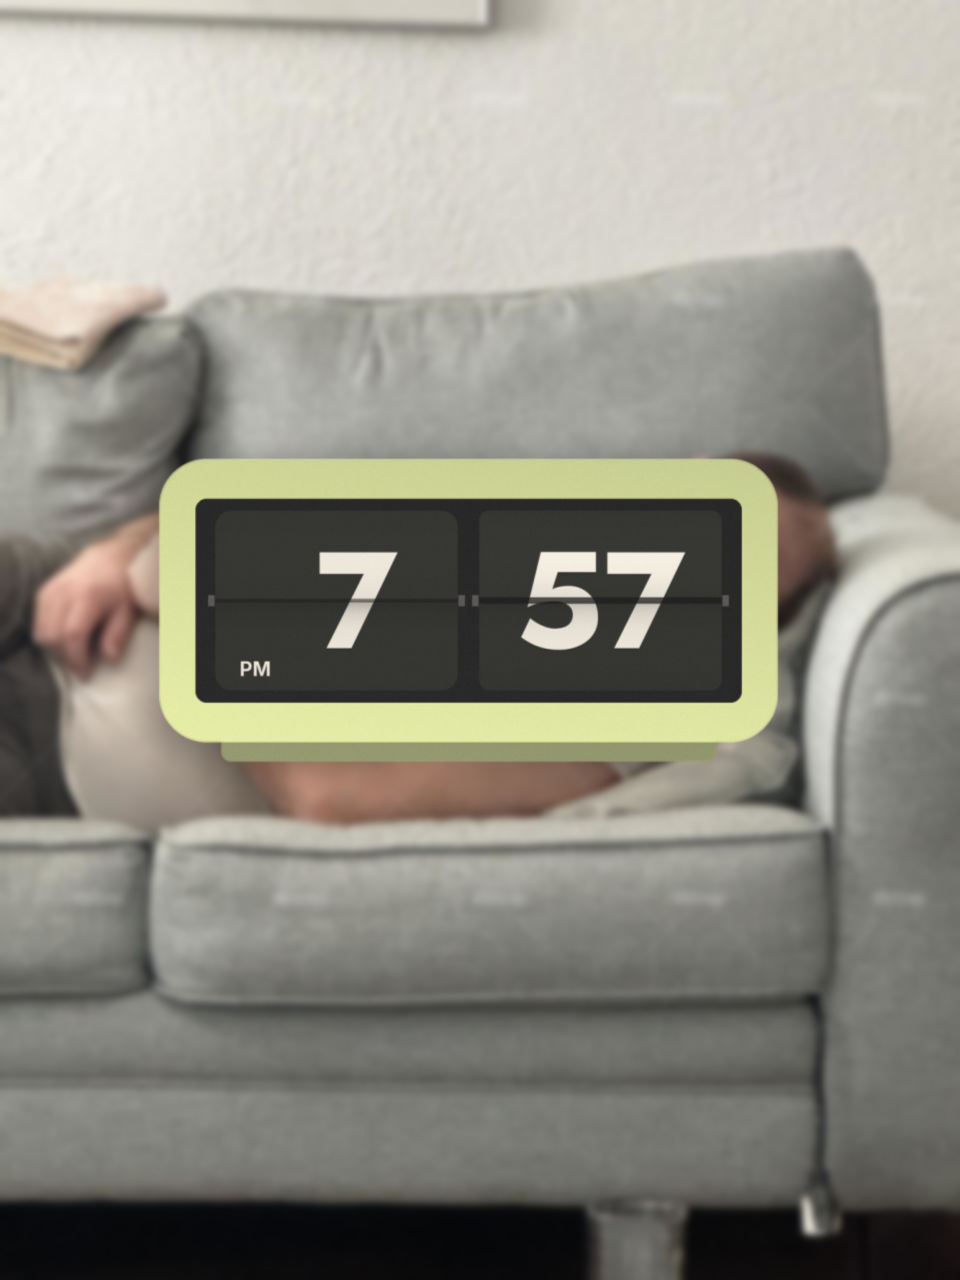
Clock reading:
**7:57**
